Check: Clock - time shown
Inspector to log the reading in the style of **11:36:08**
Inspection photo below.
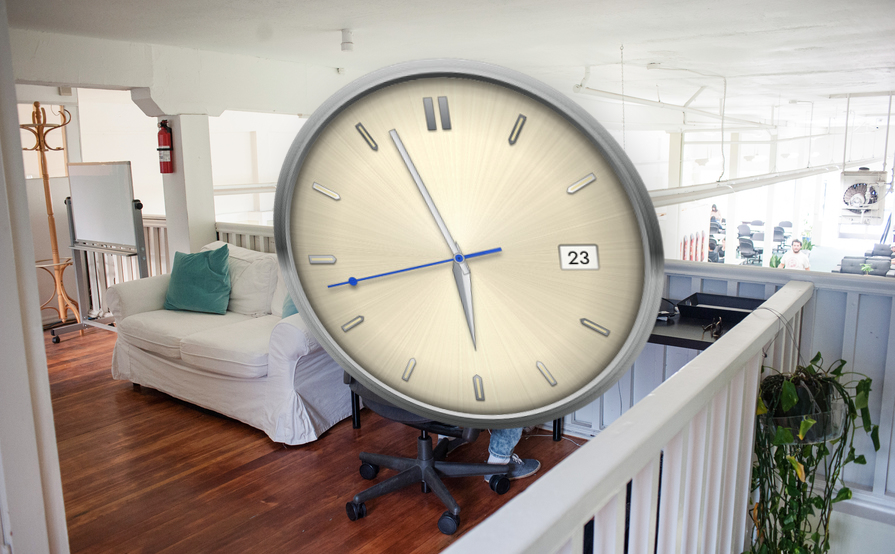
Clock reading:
**5:56:43**
